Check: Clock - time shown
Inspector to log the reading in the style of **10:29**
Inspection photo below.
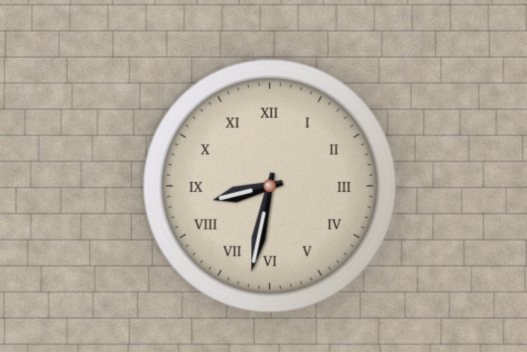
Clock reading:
**8:32**
